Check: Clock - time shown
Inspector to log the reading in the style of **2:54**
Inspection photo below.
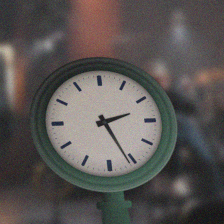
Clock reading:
**2:26**
